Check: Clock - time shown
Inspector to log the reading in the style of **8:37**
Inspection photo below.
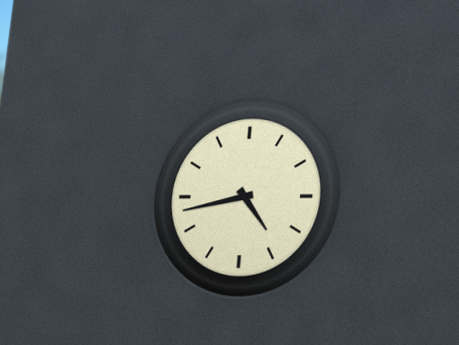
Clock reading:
**4:43**
